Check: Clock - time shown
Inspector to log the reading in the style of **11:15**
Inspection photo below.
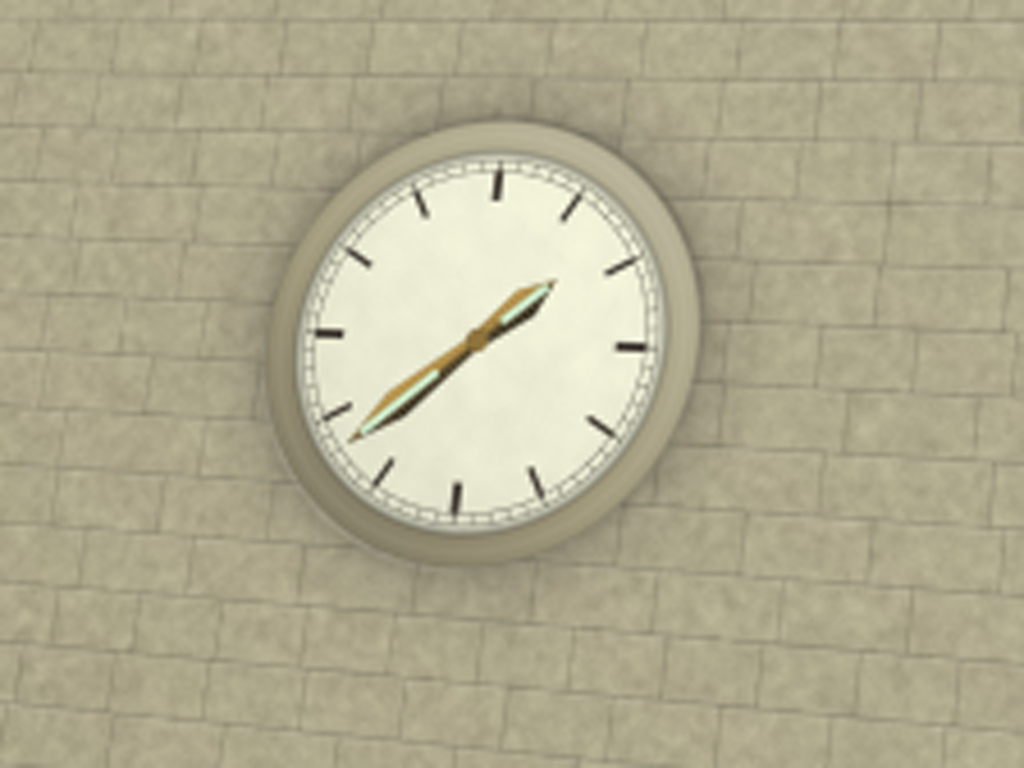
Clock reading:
**1:38**
